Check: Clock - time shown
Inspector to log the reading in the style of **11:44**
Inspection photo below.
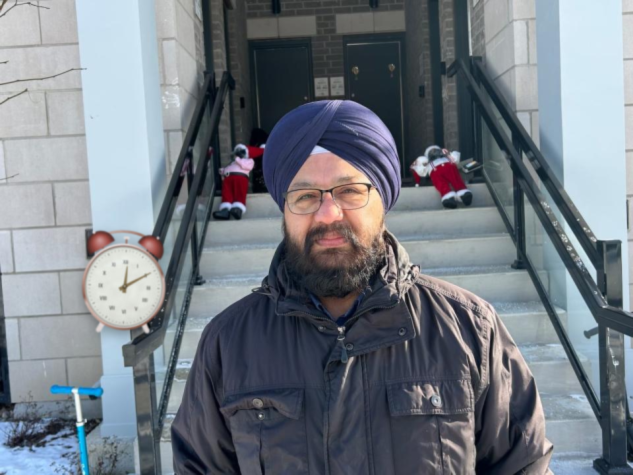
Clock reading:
**12:10**
